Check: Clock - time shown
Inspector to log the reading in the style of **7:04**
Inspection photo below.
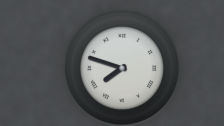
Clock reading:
**7:48**
